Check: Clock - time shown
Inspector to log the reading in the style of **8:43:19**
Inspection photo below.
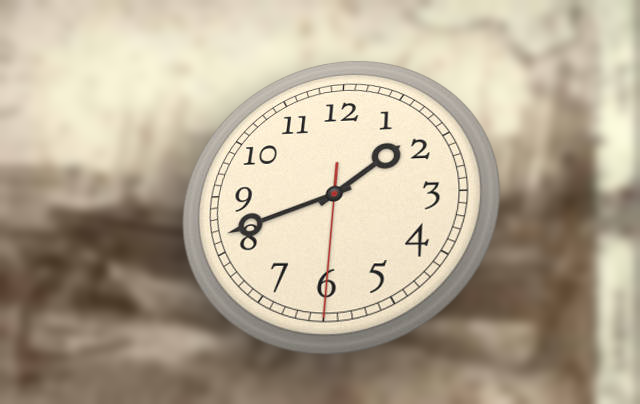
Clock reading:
**1:41:30**
